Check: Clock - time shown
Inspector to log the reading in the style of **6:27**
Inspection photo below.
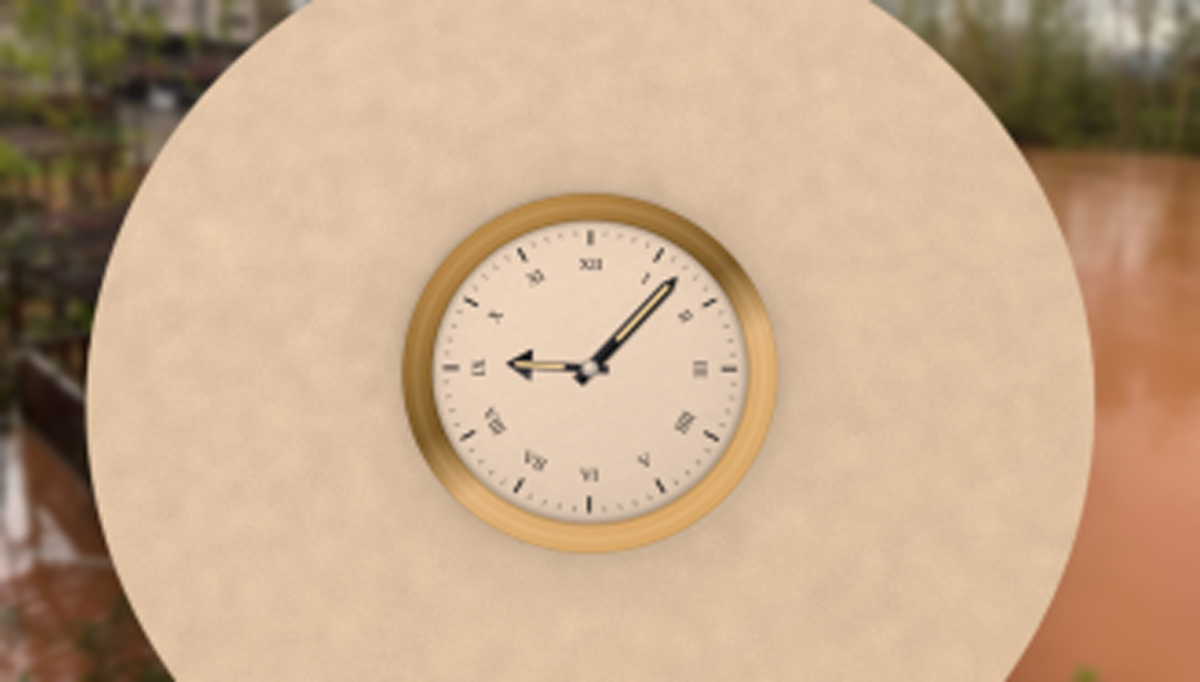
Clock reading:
**9:07**
